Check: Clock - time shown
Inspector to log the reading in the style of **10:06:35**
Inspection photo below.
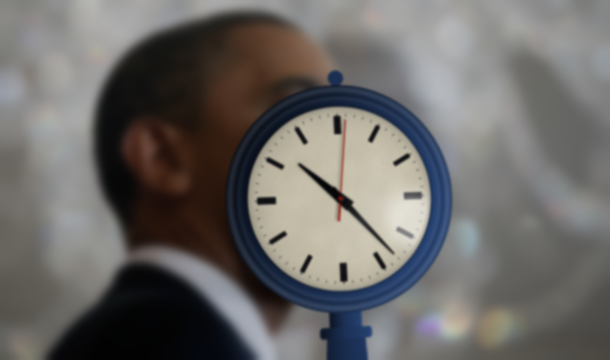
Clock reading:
**10:23:01**
